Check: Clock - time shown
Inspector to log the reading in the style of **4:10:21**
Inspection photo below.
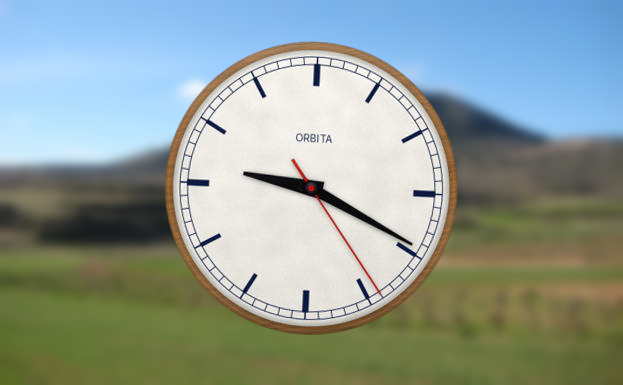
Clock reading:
**9:19:24**
